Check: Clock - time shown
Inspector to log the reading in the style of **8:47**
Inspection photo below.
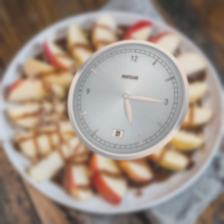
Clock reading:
**5:15**
